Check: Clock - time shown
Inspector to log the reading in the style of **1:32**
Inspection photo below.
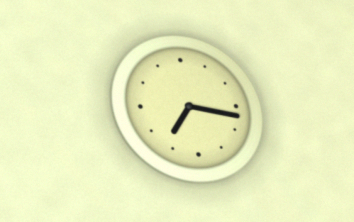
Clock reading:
**7:17**
